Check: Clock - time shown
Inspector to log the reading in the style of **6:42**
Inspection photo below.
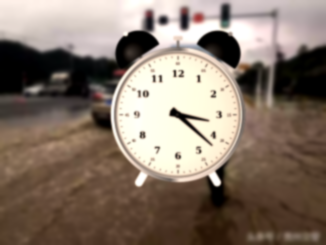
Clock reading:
**3:22**
